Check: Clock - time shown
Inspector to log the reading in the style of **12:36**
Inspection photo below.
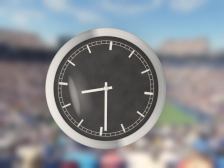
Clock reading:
**8:29**
